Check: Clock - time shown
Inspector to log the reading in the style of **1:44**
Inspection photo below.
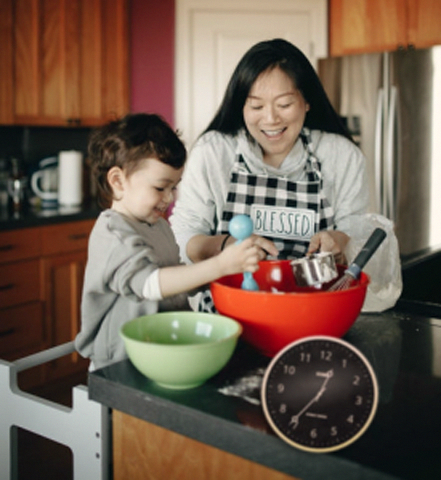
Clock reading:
**12:36**
